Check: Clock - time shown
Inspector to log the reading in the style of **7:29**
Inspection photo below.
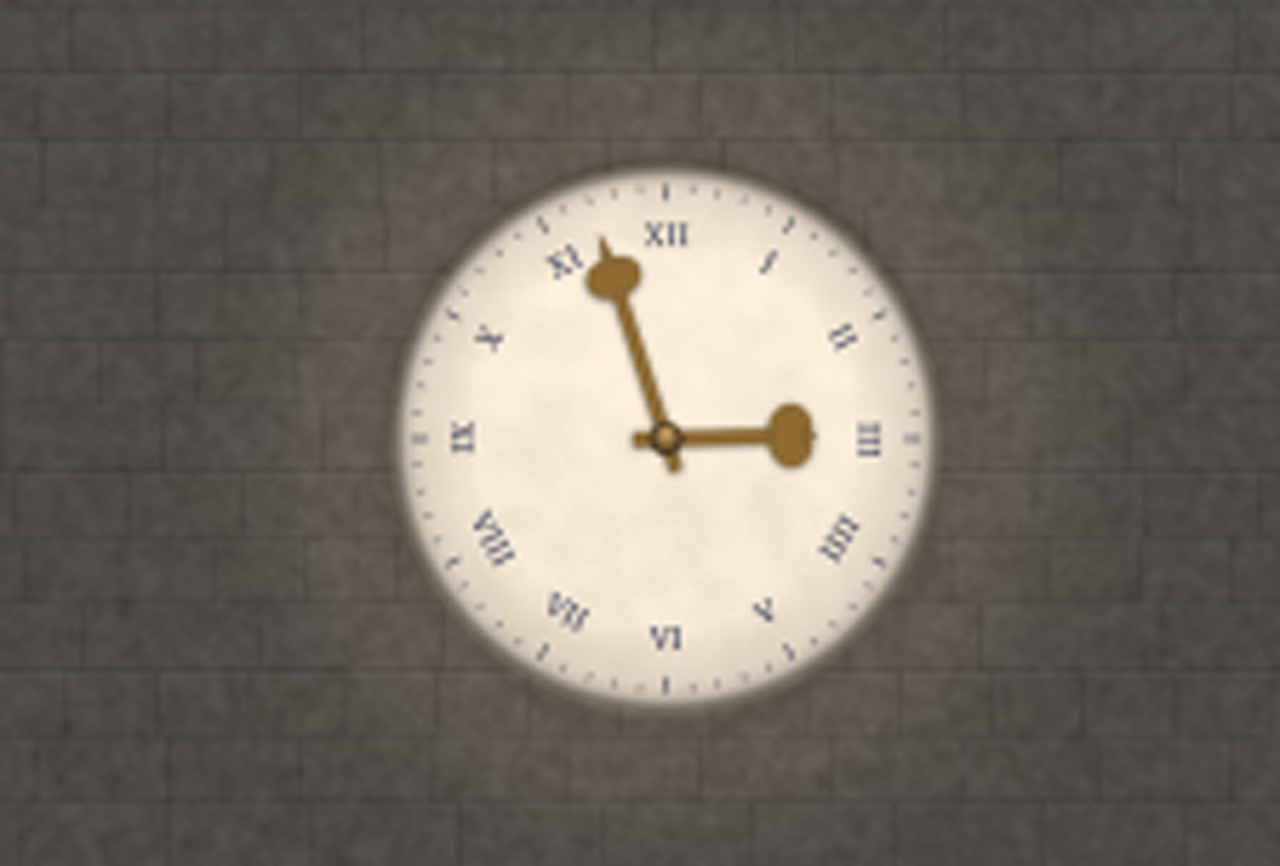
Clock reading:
**2:57**
